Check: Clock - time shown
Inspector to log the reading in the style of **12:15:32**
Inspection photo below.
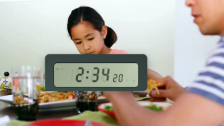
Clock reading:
**2:34:20**
